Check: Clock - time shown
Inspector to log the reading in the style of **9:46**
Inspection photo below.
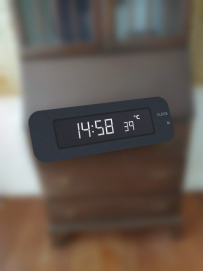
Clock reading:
**14:58**
